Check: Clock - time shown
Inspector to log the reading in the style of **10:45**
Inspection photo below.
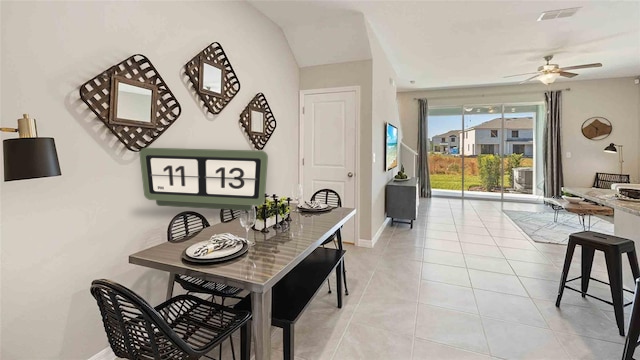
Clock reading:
**11:13**
